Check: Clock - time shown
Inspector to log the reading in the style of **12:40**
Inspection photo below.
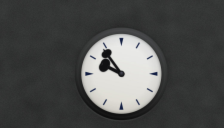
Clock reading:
**9:54**
